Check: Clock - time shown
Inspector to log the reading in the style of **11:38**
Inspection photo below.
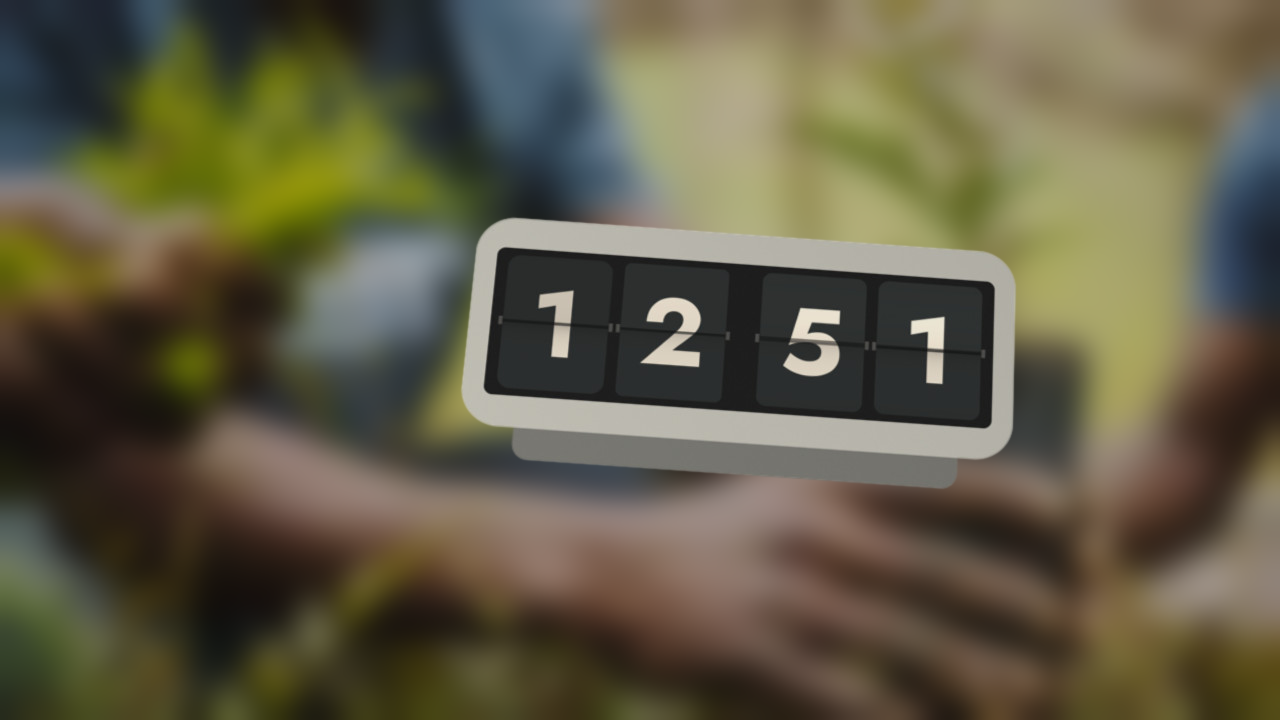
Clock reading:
**12:51**
